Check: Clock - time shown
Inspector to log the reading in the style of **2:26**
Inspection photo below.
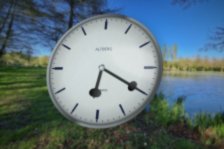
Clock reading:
**6:20**
